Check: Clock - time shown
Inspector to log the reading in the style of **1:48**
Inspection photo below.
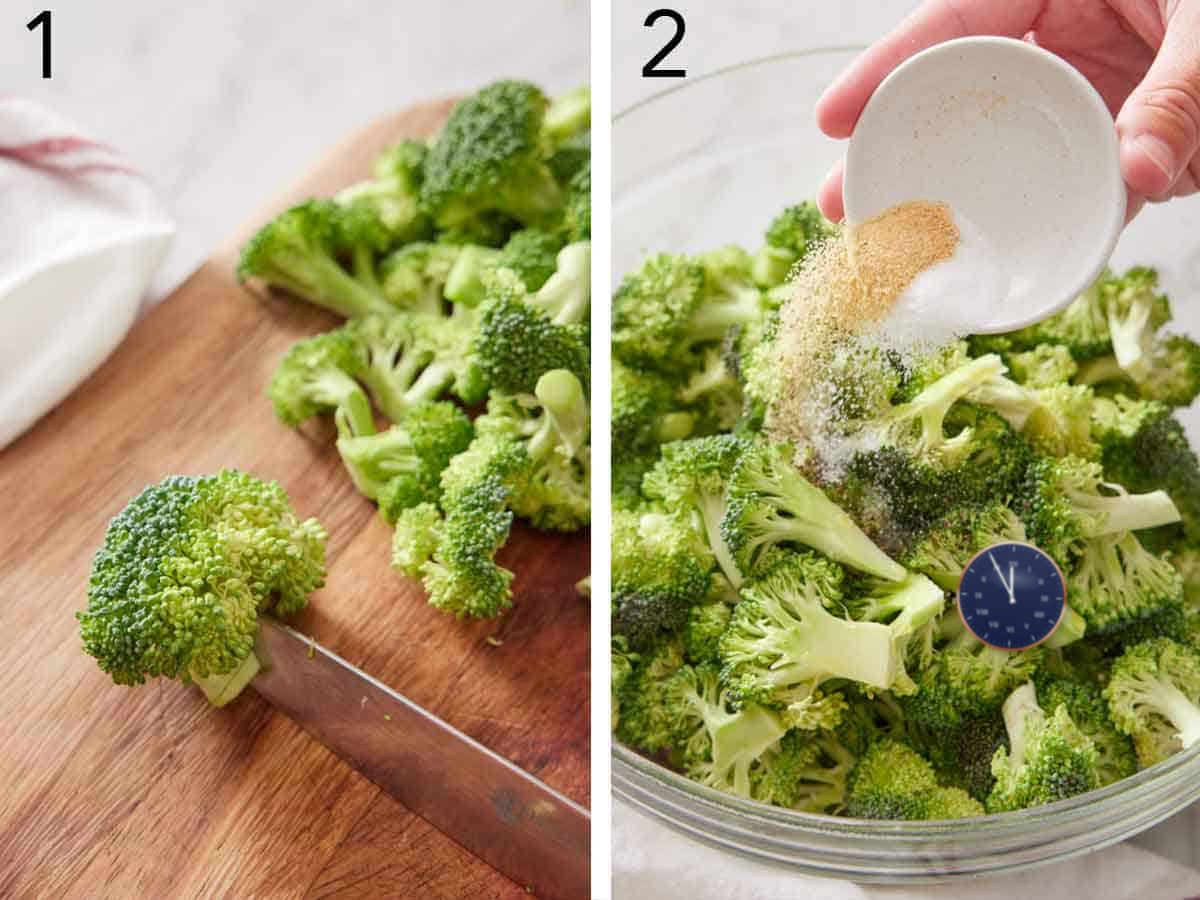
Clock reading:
**11:55**
